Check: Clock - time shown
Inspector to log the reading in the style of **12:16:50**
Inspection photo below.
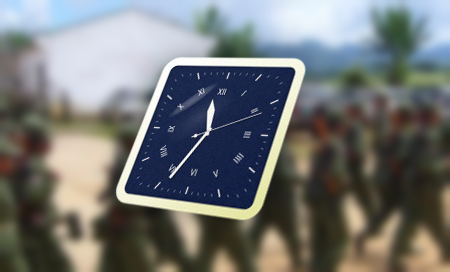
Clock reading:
**11:34:11**
